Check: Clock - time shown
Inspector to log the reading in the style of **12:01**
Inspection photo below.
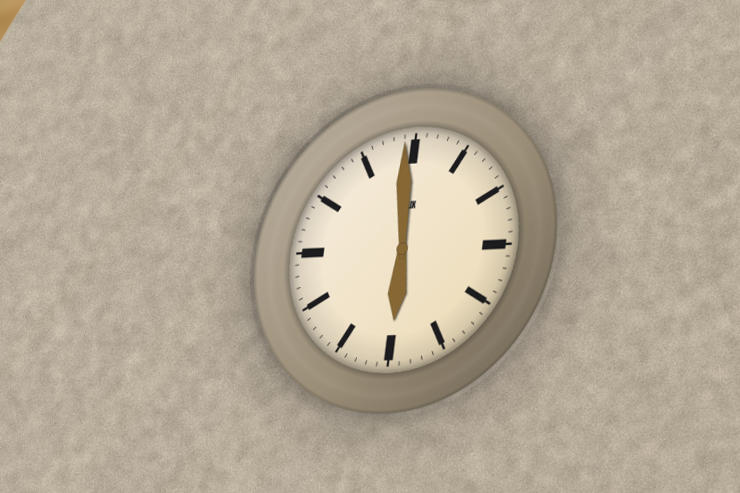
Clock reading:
**5:59**
